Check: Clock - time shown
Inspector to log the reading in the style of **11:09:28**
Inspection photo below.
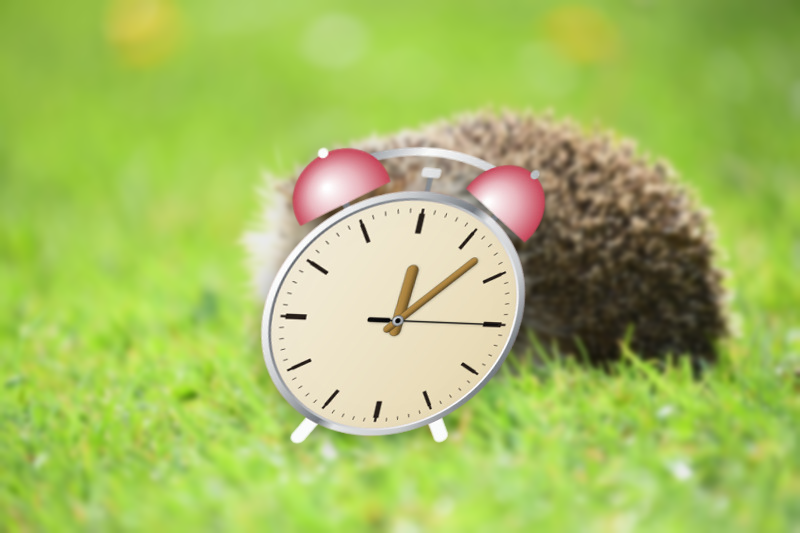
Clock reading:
**12:07:15**
